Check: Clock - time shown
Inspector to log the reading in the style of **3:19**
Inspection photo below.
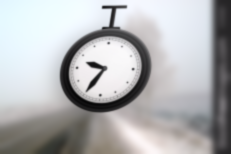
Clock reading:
**9:35**
